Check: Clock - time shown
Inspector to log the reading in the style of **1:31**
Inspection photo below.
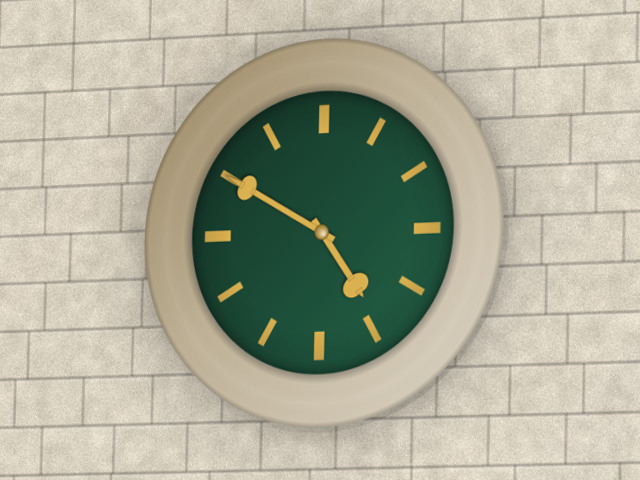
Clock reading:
**4:50**
